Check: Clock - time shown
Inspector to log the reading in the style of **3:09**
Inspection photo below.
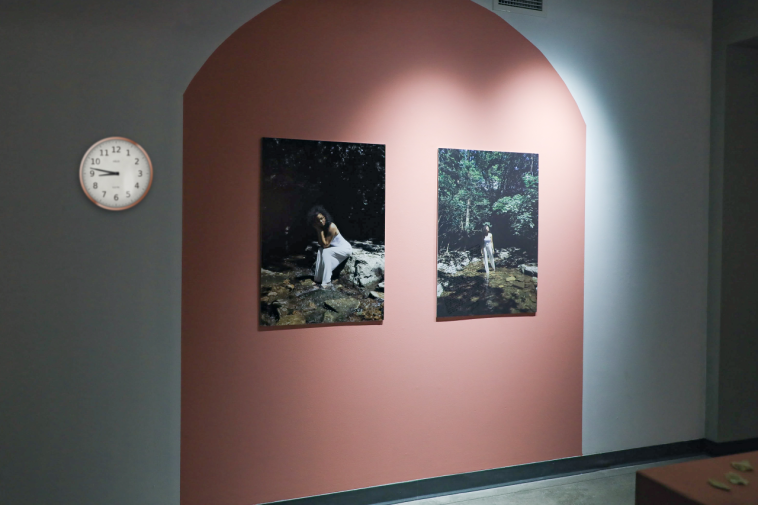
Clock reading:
**8:47**
